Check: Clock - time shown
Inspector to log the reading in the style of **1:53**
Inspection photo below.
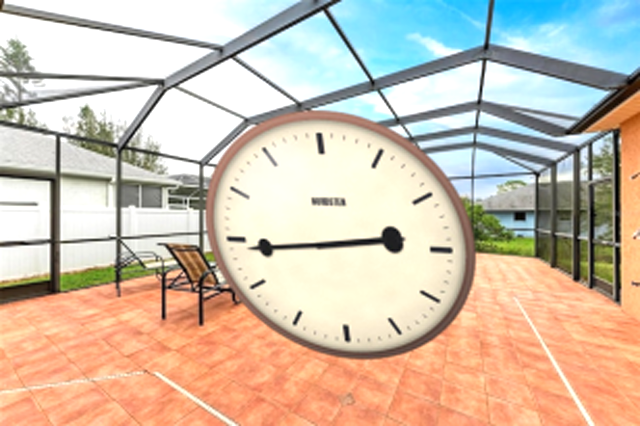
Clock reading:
**2:44**
